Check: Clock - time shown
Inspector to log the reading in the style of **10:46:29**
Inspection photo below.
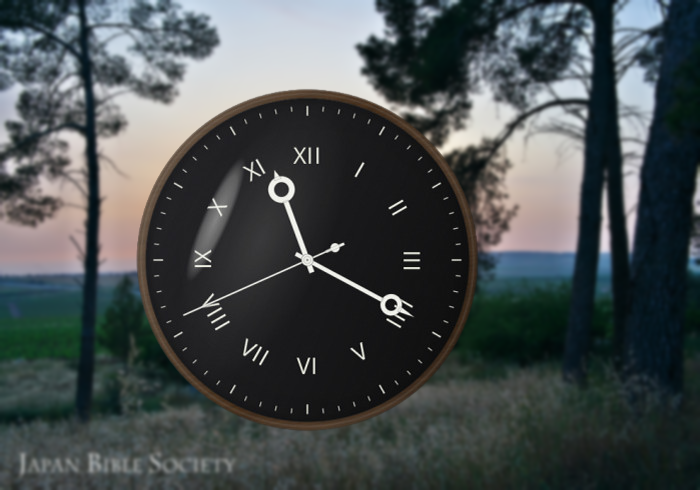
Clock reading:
**11:19:41**
